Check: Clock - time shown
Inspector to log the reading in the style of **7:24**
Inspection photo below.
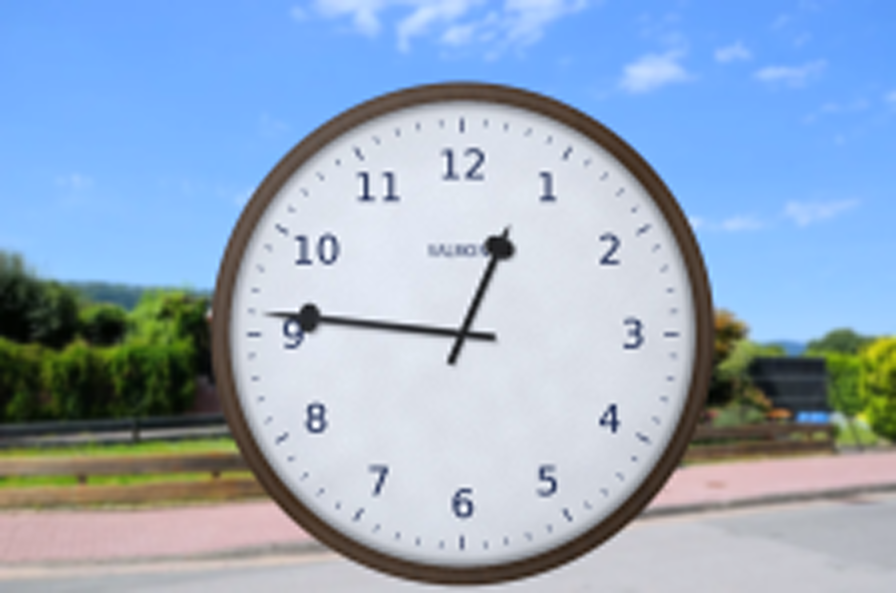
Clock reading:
**12:46**
